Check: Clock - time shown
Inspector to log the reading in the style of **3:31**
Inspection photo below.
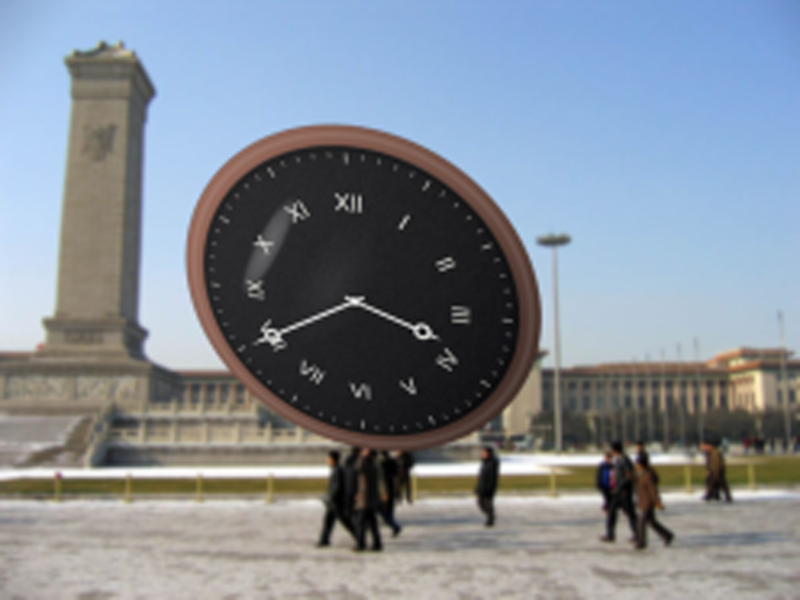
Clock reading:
**3:40**
